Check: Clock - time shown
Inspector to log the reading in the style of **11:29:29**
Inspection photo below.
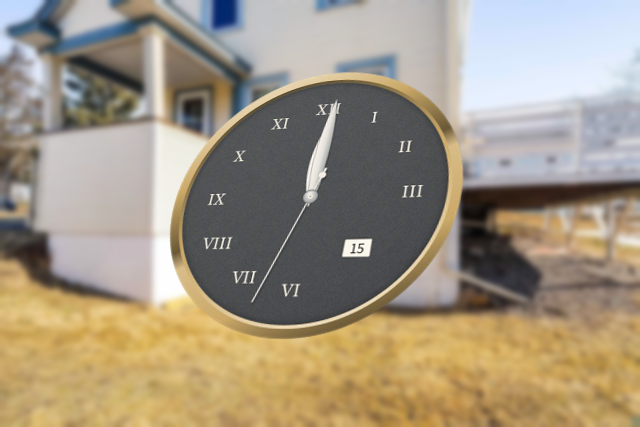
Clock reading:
**12:00:33**
